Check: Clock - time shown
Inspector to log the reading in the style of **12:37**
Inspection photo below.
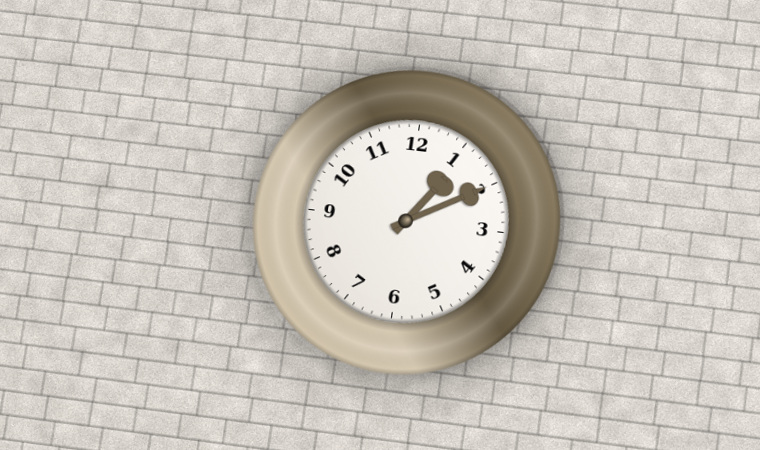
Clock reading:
**1:10**
